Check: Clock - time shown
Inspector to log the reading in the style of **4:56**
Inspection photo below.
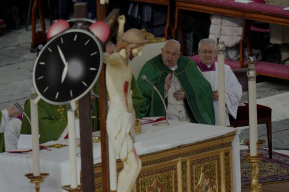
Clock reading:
**5:53**
